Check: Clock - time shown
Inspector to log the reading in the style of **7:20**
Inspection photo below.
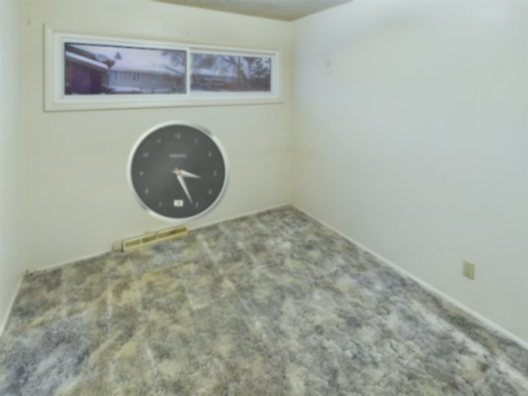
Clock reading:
**3:26**
